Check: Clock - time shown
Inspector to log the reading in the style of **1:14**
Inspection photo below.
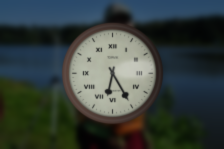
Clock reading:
**6:25**
